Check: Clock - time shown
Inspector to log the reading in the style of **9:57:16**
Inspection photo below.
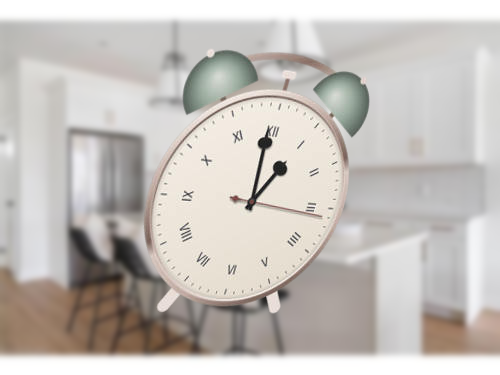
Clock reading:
**12:59:16**
